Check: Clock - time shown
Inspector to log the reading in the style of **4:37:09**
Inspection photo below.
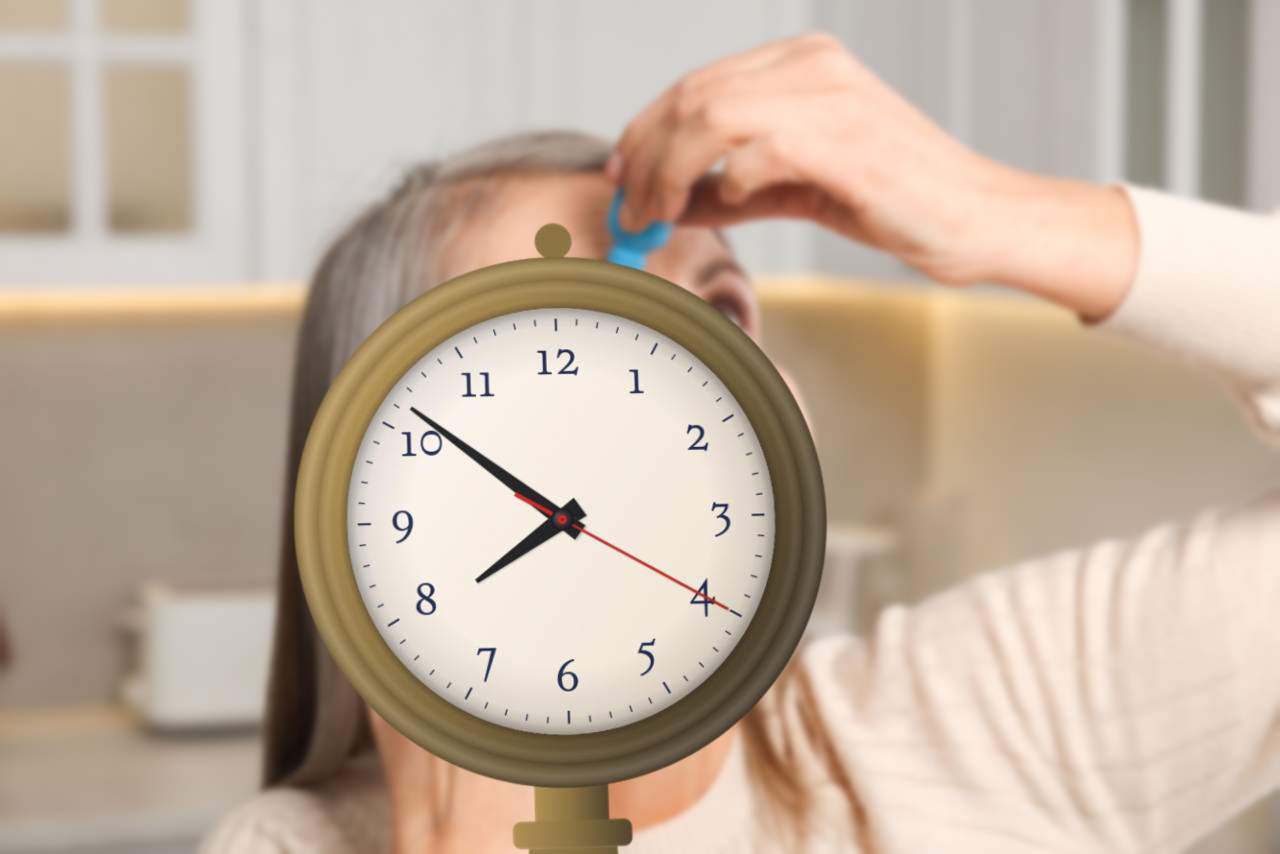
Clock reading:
**7:51:20**
